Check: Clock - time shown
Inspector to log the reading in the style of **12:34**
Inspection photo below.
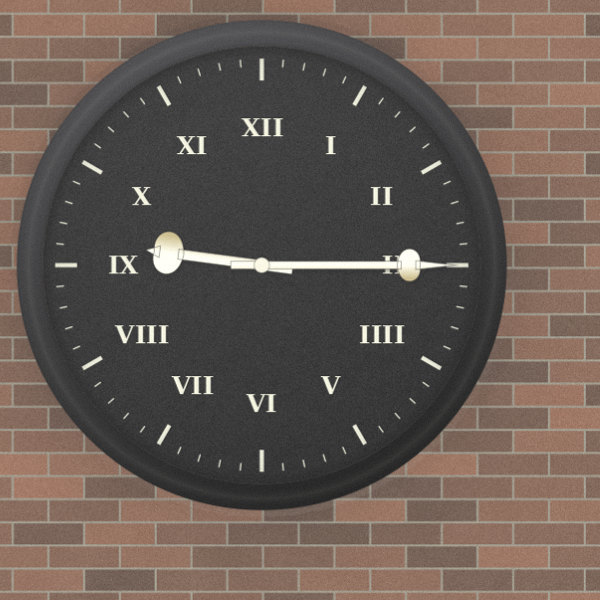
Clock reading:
**9:15**
